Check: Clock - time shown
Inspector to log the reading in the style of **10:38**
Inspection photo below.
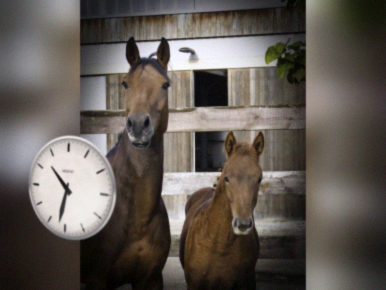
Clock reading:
**10:32**
